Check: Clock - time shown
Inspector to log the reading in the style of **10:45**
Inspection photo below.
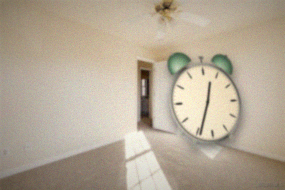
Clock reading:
**12:34**
